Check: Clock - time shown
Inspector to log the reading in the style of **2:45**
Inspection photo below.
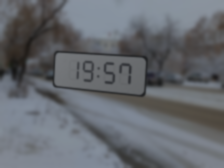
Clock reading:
**19:57**
